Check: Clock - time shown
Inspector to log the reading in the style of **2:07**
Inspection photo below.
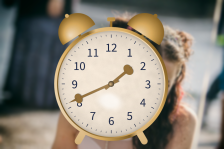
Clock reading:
**1:41**
